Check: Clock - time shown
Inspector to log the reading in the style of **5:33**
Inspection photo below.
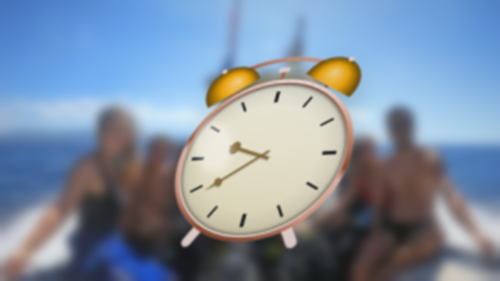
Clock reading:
**9:39**
